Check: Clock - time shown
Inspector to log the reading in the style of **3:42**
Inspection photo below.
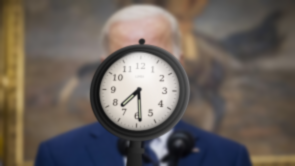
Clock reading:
**7:29**
